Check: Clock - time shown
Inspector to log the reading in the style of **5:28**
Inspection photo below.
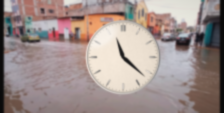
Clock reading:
**11:22**
